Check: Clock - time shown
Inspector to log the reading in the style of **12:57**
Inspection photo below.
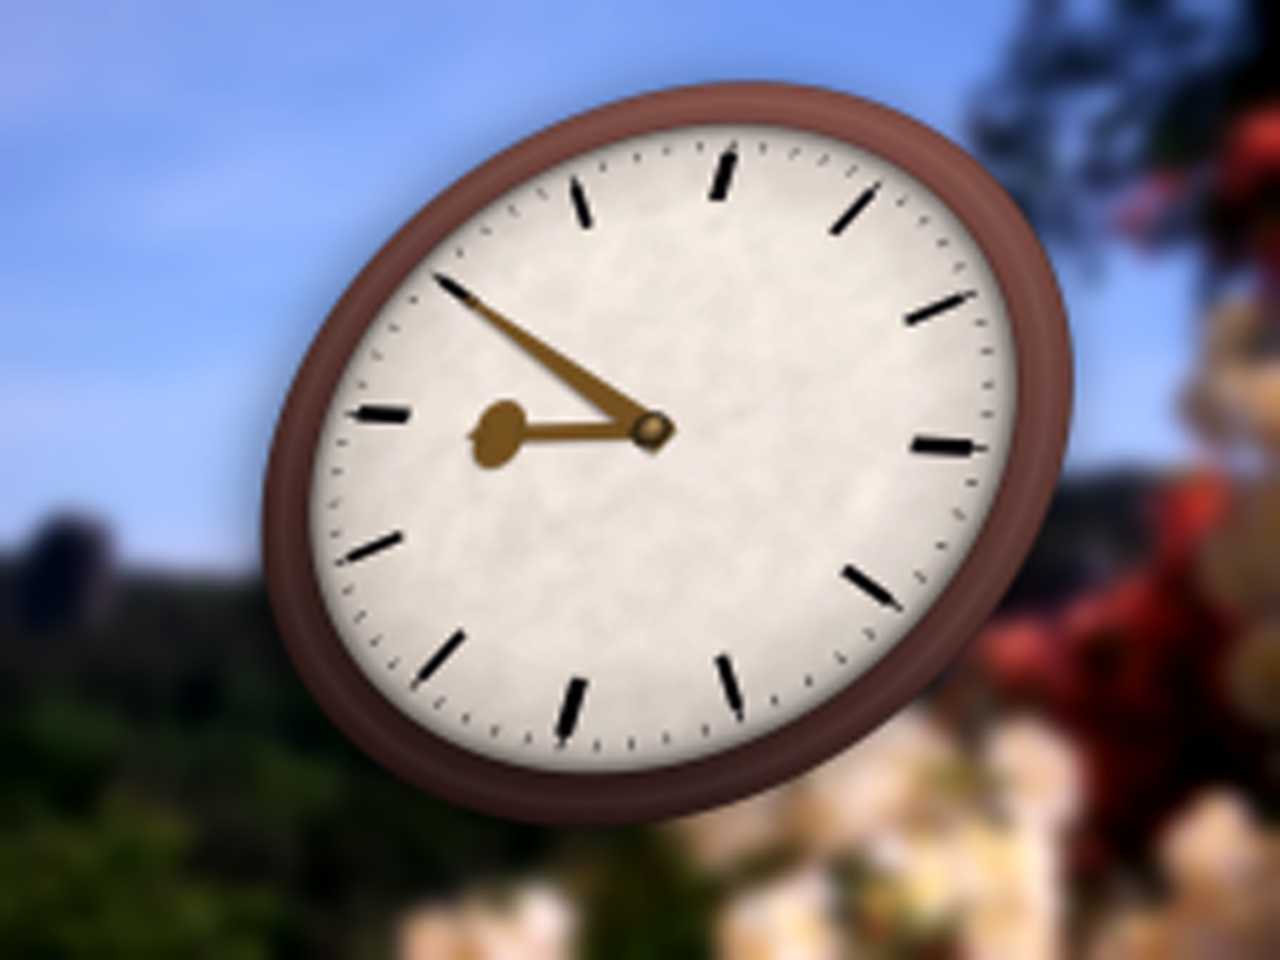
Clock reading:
**8:50**
